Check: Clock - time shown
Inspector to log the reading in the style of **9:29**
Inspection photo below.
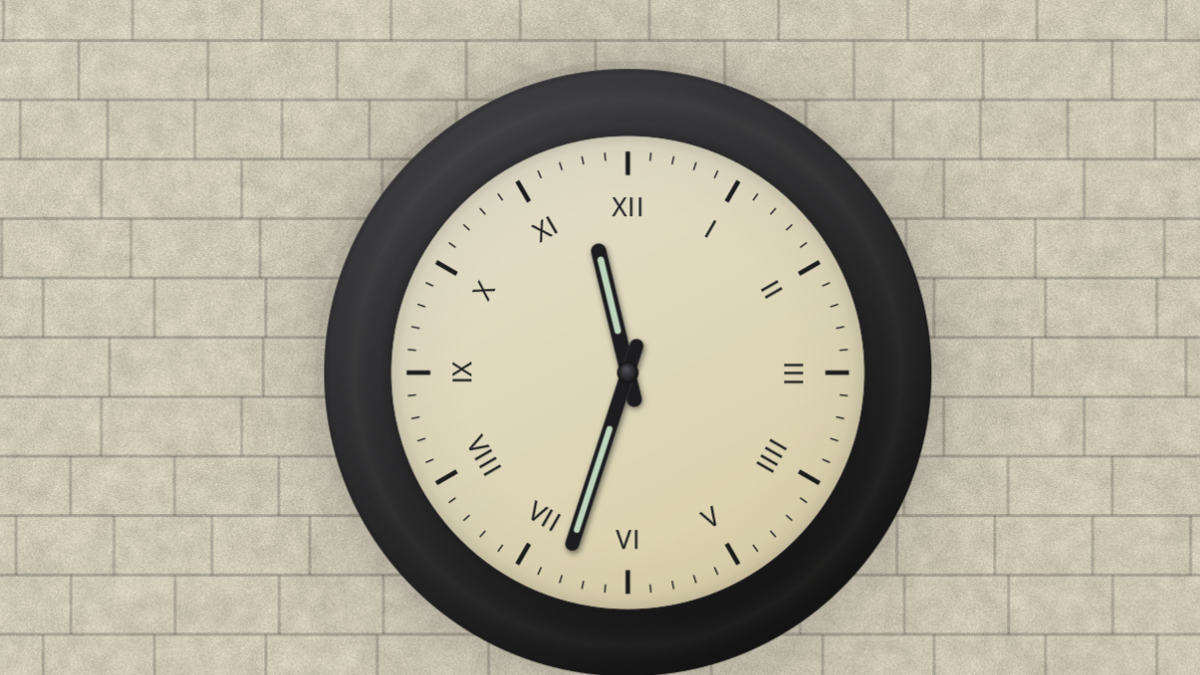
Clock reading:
**11:33**
